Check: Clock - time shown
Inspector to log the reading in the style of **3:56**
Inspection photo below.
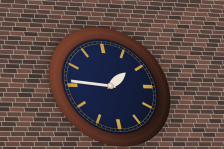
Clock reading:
**1:46**
